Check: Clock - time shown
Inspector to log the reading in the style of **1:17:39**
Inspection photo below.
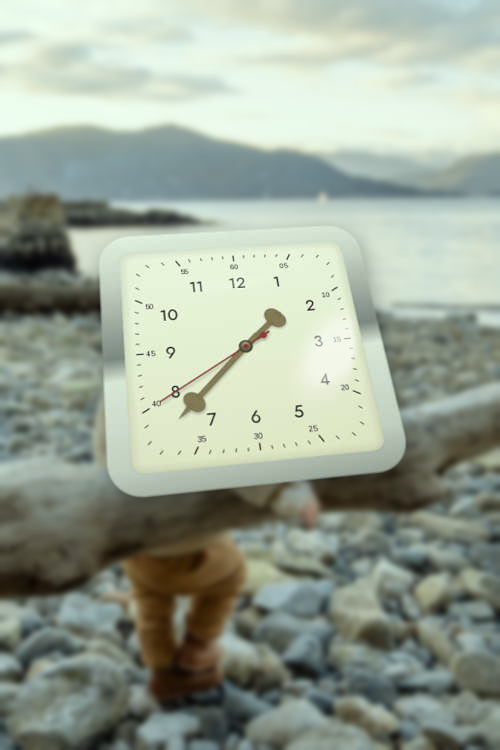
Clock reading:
**1:37:40**
